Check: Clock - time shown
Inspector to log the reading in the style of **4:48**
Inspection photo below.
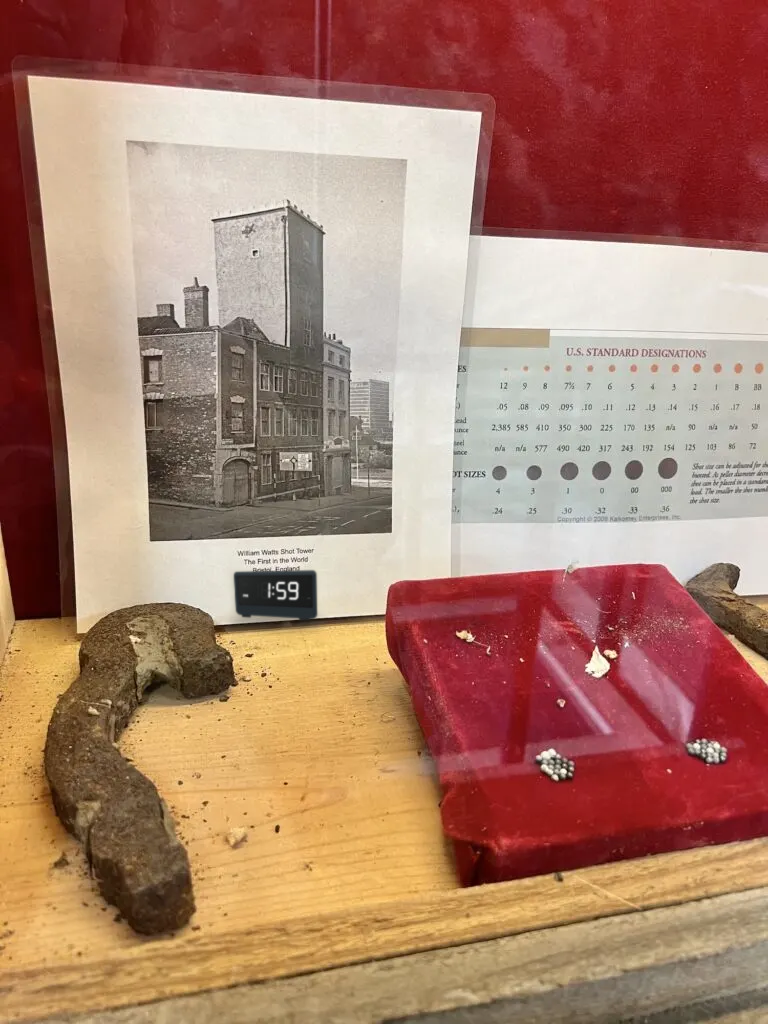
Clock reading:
**1:59**
